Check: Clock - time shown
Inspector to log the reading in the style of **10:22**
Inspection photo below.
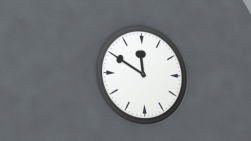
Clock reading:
**11:50**
